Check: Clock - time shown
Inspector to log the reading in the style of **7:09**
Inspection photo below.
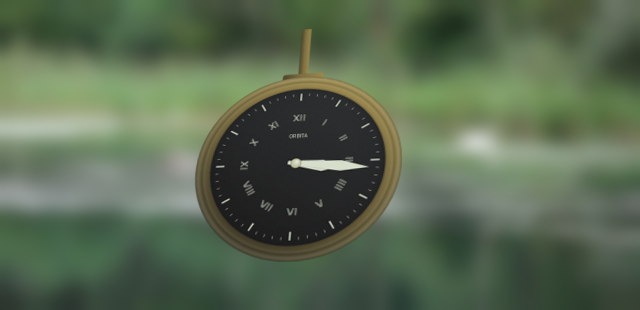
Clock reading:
**3:16**
